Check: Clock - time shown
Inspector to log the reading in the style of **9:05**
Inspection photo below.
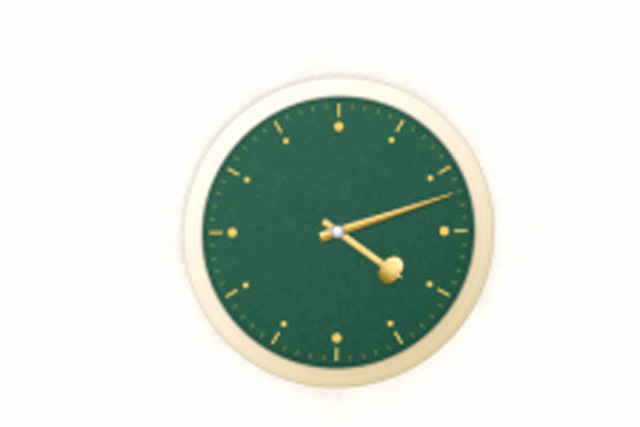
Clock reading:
**4:12**
